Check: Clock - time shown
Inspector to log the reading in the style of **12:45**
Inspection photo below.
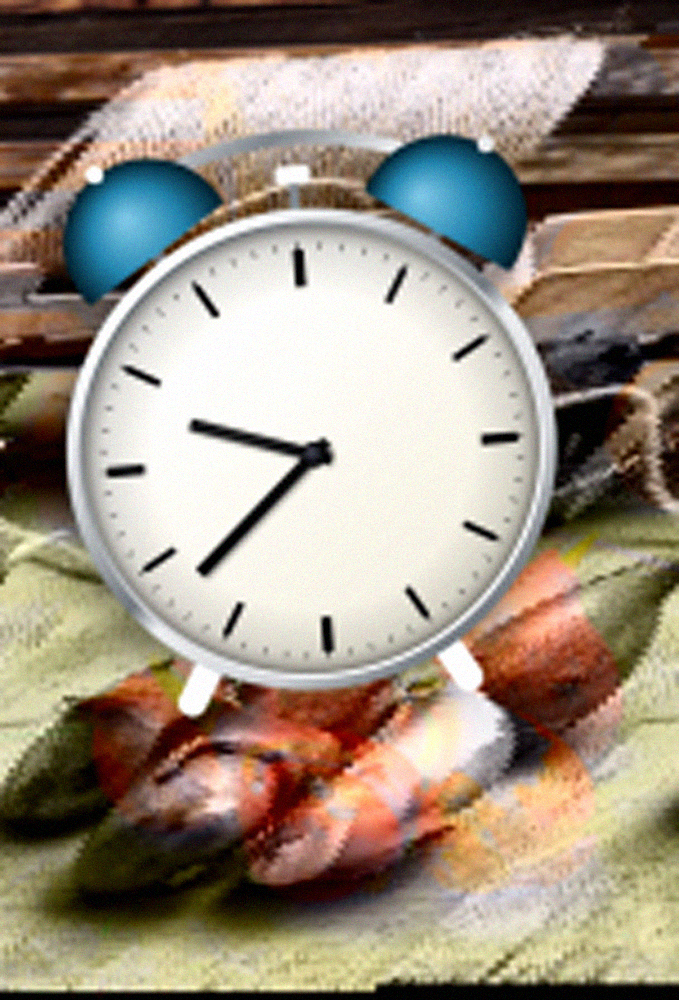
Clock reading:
**9:38**
